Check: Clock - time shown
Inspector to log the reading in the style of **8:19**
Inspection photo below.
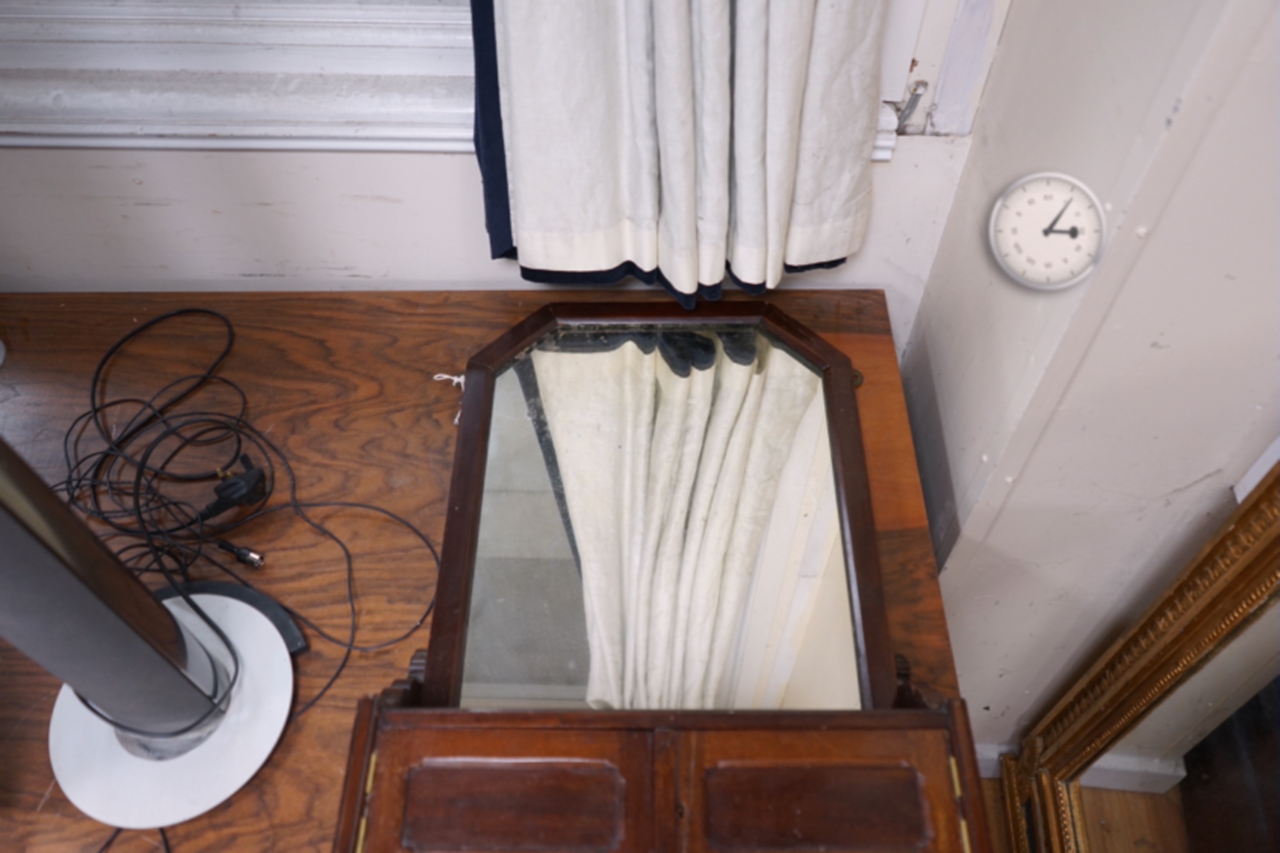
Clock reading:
**3:06**
